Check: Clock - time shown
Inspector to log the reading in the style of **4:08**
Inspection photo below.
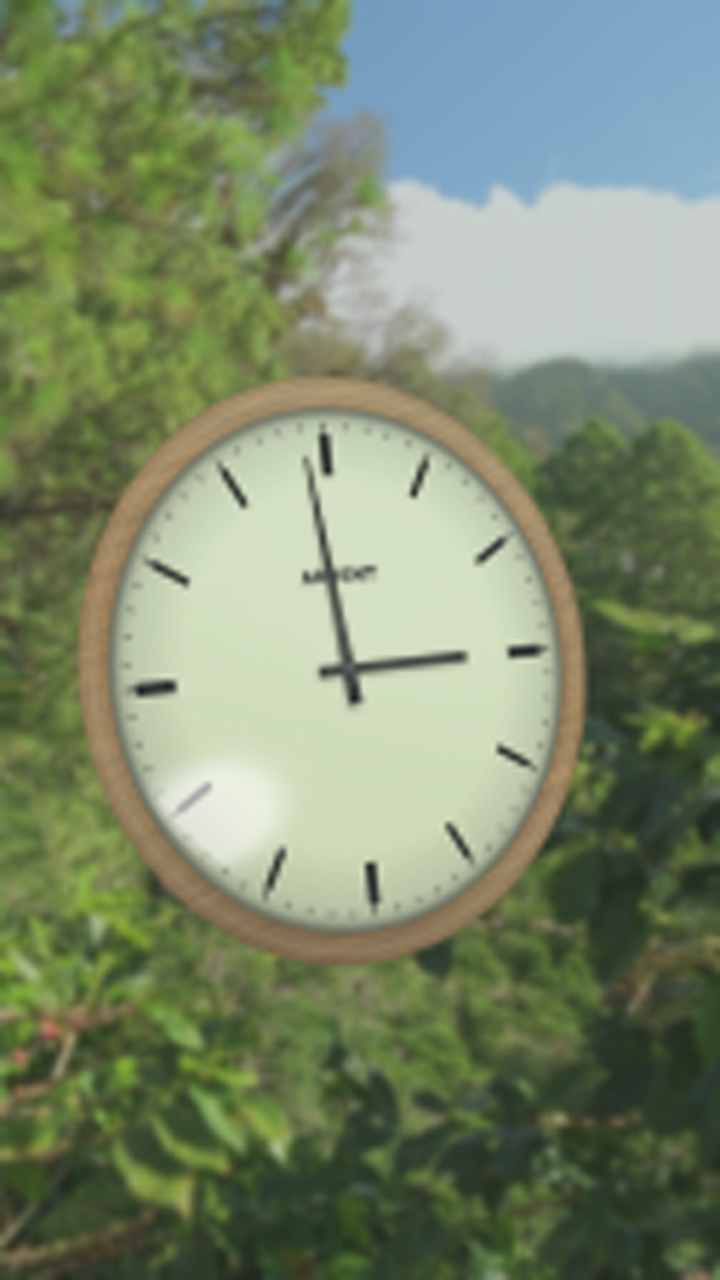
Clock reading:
**2:59**
